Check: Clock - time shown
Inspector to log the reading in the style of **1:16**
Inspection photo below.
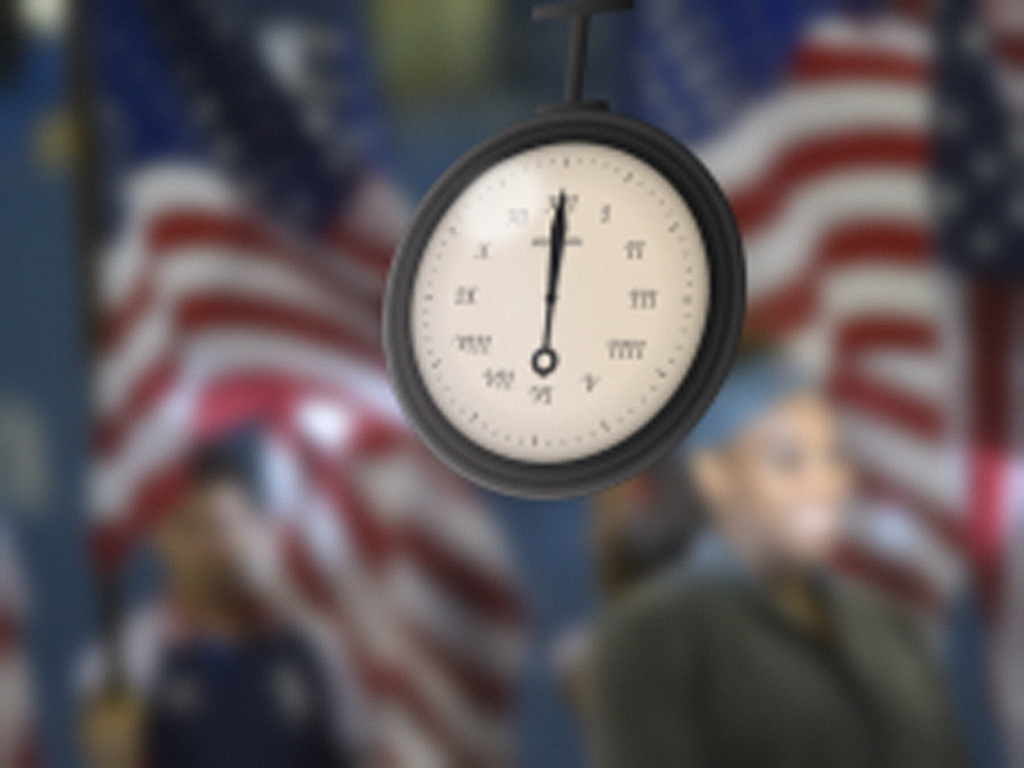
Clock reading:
**6:00**
